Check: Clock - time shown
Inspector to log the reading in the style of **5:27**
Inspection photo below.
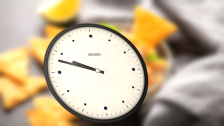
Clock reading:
**9:48**
